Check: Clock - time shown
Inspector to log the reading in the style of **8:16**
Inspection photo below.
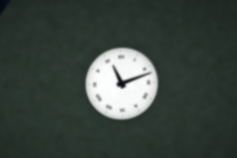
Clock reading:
**11:12**
